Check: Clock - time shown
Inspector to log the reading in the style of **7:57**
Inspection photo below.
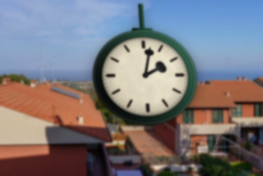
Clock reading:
**2:02**
